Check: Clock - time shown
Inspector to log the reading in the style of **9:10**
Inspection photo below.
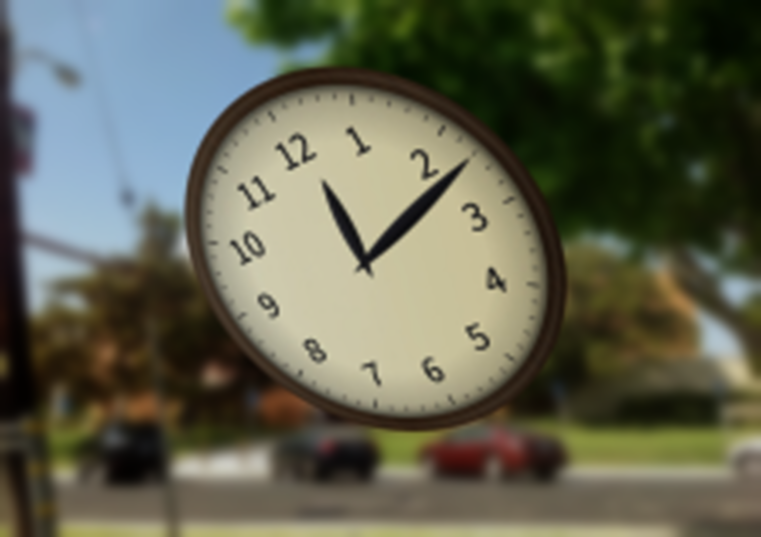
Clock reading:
**12:12**
